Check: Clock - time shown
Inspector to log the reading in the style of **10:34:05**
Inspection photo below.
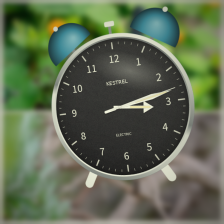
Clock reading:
**3:13:13**
